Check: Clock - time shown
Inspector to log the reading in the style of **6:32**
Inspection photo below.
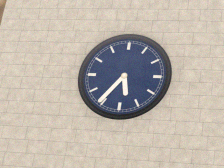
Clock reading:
**5:36**
